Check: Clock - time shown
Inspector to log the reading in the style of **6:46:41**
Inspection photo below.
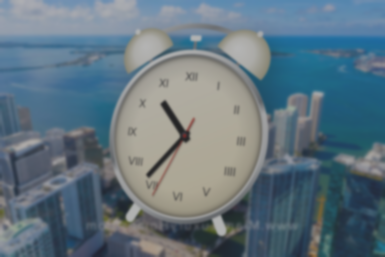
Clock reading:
**10:36:34**
